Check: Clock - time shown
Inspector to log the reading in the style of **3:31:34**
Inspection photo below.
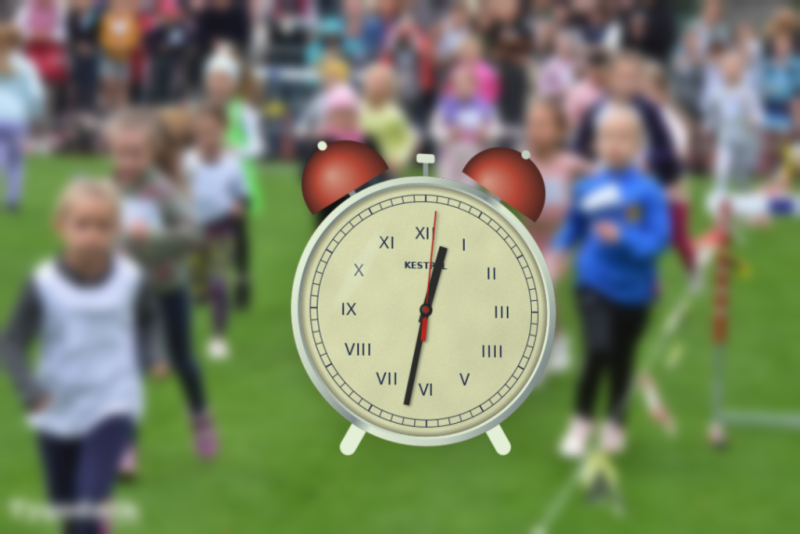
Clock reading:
**12:32:01**
